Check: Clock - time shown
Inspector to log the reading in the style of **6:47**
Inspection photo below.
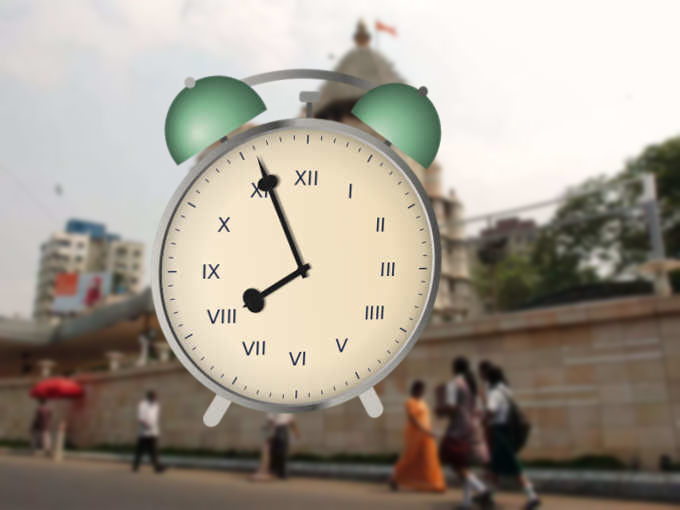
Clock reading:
**7:56**
